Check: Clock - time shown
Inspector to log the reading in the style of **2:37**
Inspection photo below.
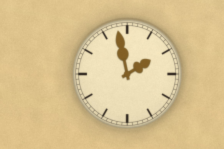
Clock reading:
**1:58**
